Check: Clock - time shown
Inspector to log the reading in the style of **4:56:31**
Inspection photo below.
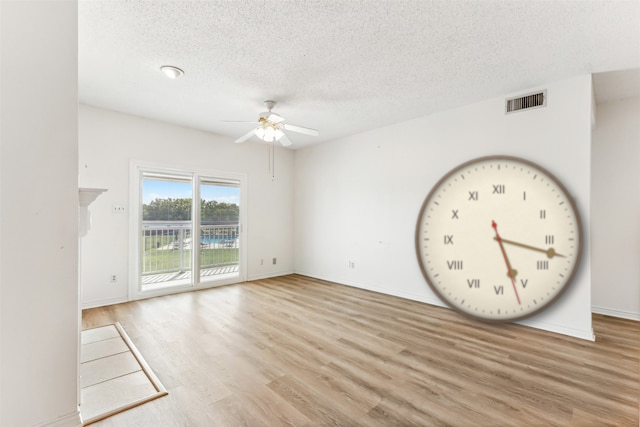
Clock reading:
**5:17:27**
